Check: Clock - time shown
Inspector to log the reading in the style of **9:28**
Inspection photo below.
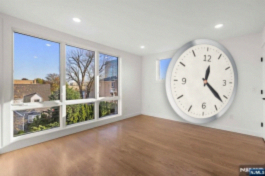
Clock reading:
**12:22**
